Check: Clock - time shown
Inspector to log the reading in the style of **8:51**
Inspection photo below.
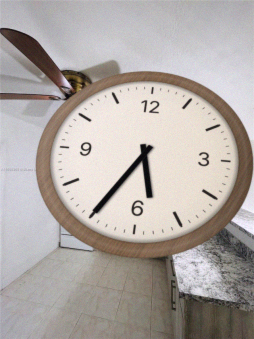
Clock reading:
**5:35**
